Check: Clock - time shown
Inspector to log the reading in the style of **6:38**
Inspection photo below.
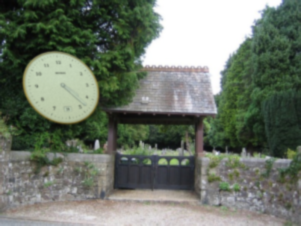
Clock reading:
**4:23**
